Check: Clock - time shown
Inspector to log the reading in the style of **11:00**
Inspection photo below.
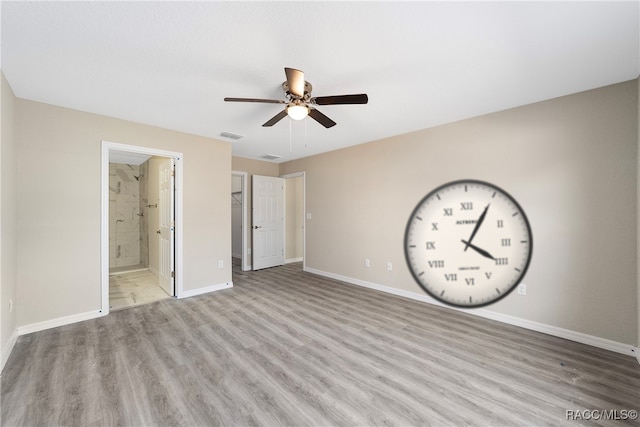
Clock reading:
**4:05**
